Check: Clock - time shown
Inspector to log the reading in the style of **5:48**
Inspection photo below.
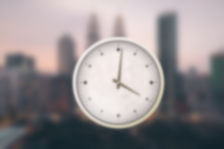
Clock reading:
**4:01**
